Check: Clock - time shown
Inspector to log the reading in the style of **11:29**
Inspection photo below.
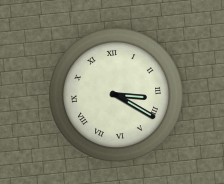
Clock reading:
**3:21**
